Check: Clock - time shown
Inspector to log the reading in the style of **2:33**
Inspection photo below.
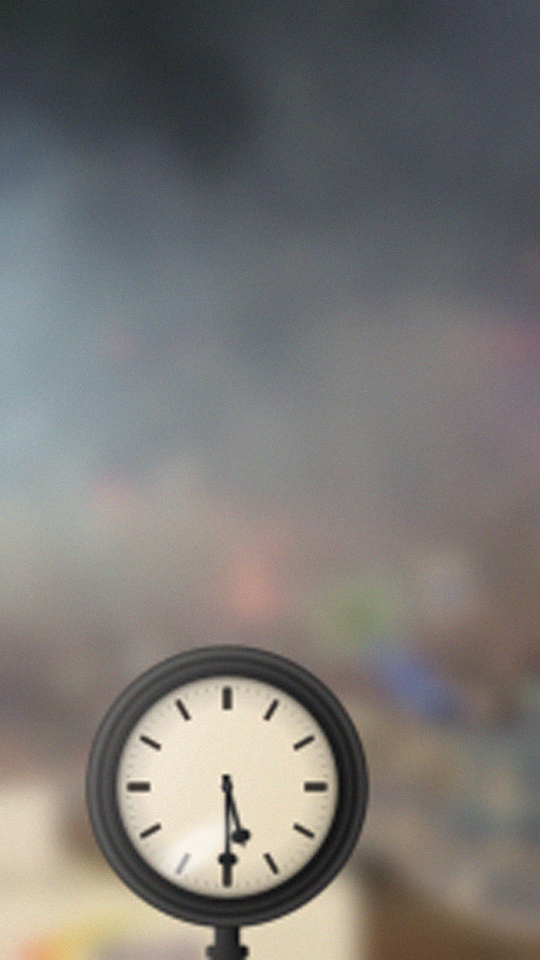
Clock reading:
**5:30**
